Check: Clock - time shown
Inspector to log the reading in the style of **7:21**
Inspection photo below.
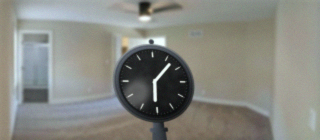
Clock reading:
**6:07**
